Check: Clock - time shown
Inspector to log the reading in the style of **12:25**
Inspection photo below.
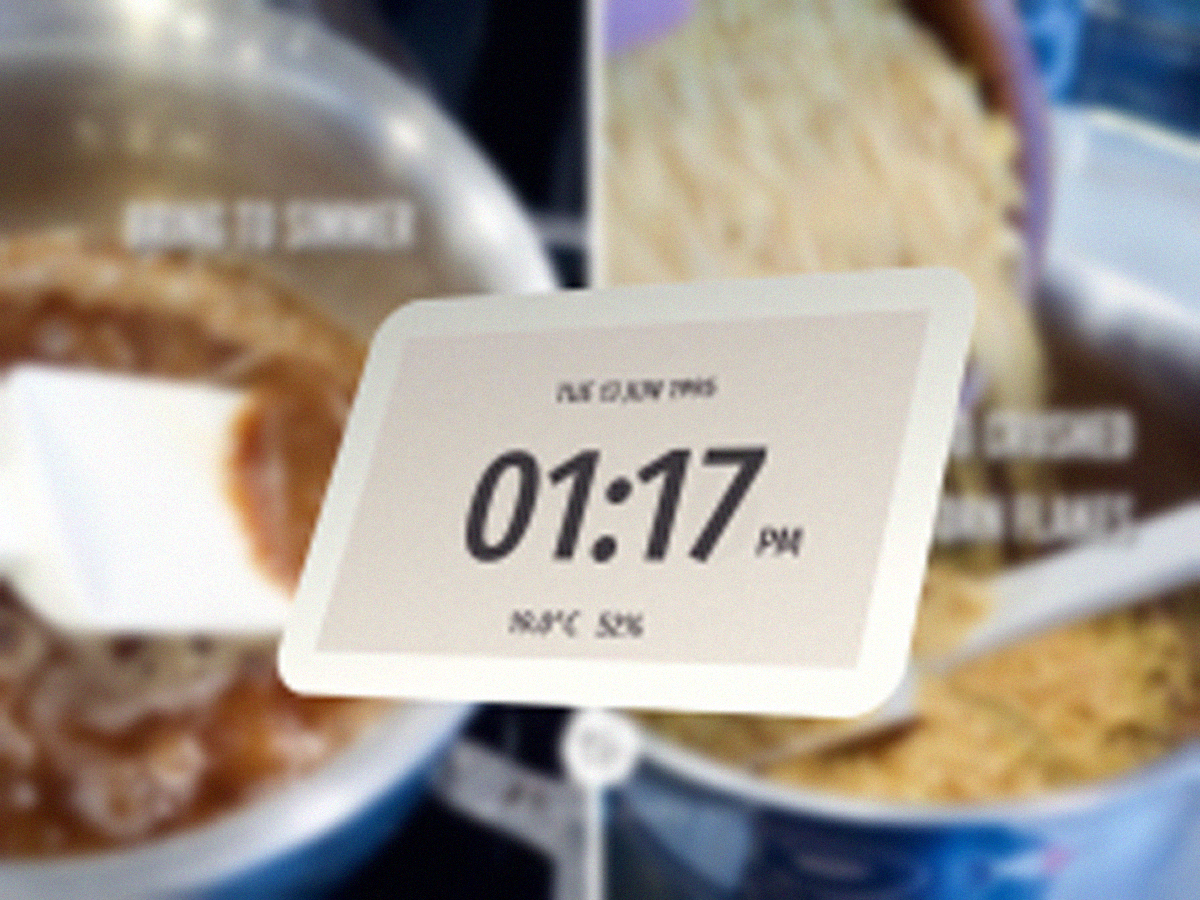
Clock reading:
**1:17**
